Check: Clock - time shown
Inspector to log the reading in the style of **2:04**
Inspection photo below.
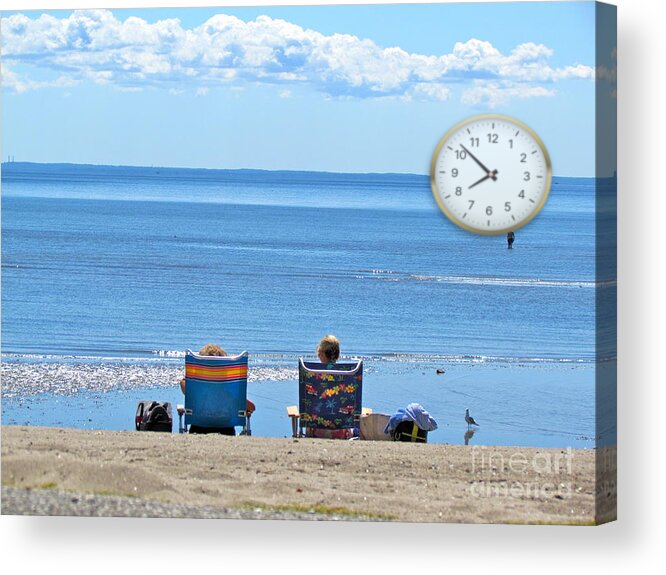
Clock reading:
**7:52**
